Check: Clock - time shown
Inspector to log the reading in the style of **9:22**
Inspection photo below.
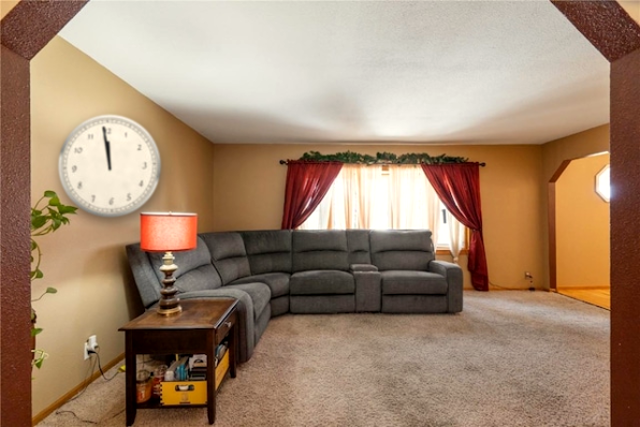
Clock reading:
**11:59**
